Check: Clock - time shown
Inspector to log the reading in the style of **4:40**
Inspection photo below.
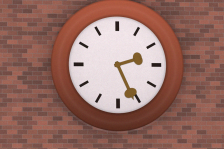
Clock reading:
**2:26**
